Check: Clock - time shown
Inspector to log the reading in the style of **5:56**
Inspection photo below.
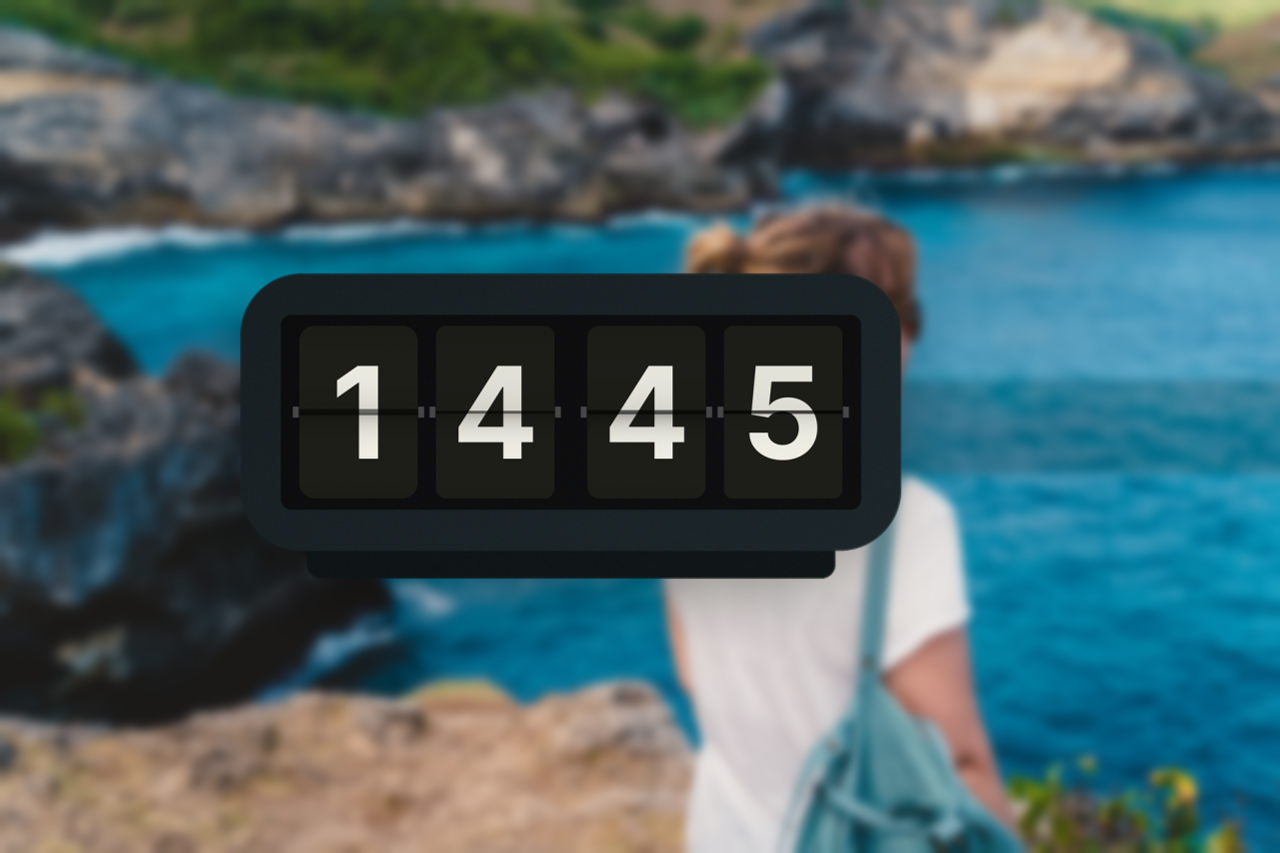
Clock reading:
**14:45**
